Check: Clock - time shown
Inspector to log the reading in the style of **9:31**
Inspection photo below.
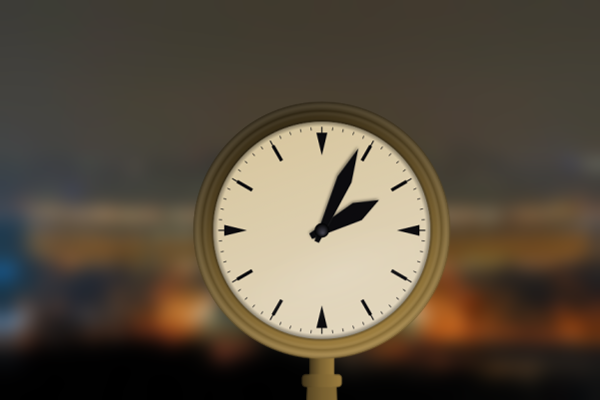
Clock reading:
**2:04**
